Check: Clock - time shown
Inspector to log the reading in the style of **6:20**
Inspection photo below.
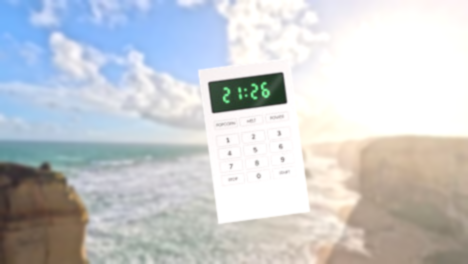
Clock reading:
**21:26**
